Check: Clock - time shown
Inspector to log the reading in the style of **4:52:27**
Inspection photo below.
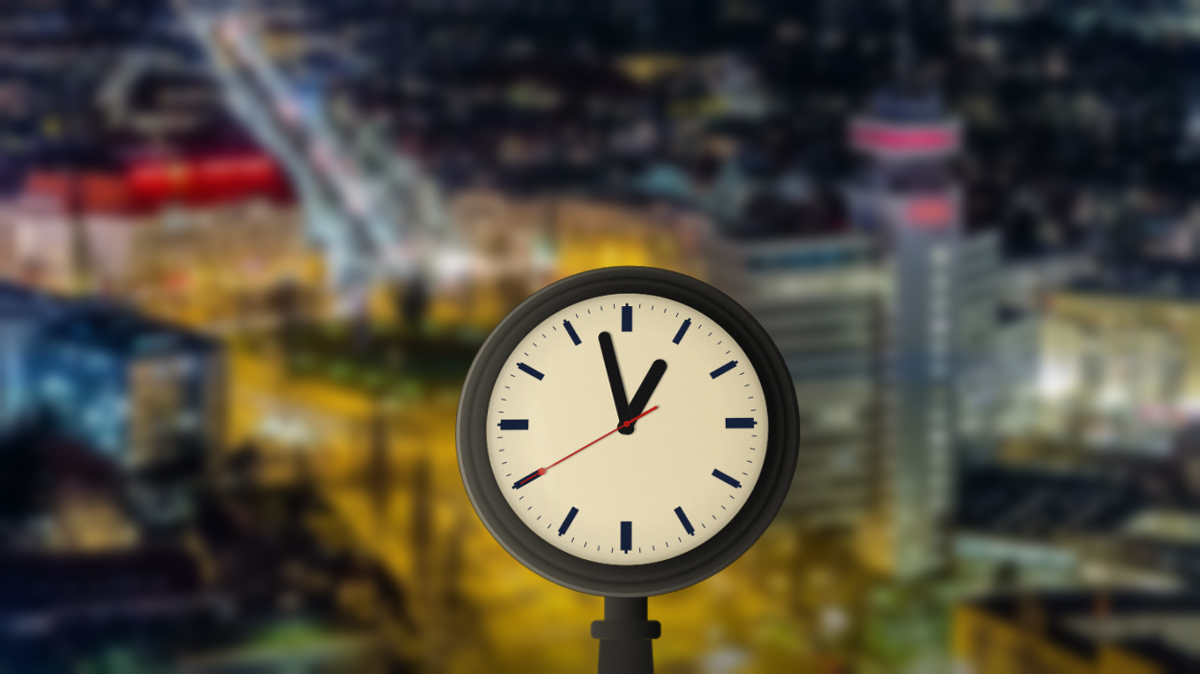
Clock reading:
**12:57:40**
